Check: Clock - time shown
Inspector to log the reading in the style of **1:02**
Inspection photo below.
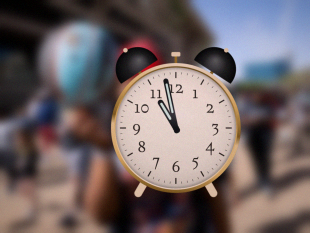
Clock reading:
**10:58**
